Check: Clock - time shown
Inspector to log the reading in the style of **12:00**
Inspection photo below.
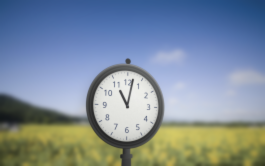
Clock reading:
**11:02**
